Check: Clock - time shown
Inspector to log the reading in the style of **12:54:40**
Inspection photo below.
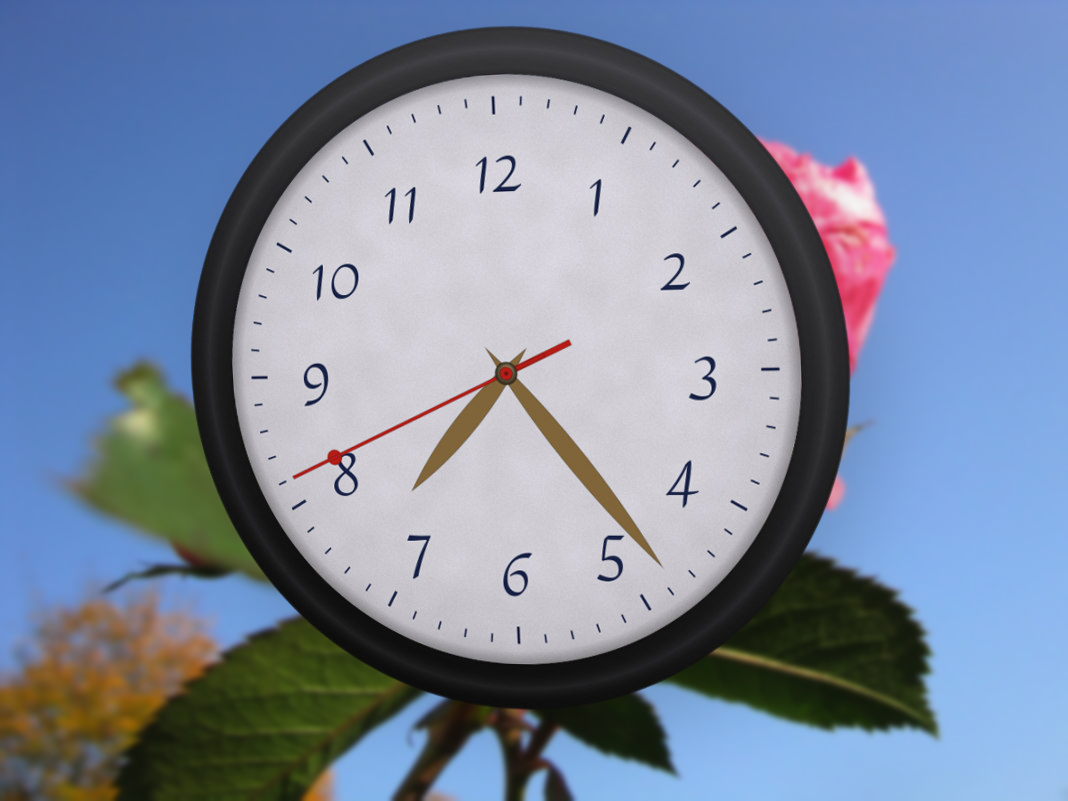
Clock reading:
**7:23:41**
